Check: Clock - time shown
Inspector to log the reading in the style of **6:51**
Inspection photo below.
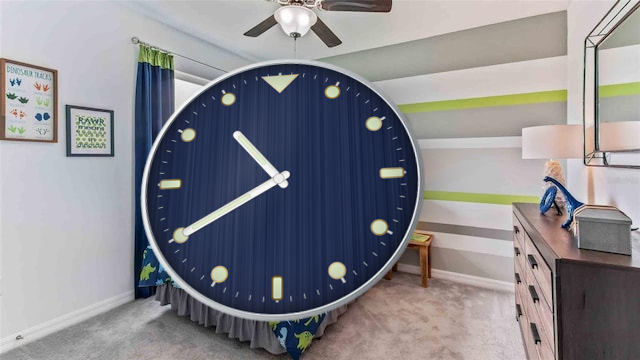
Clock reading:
**10:40**
